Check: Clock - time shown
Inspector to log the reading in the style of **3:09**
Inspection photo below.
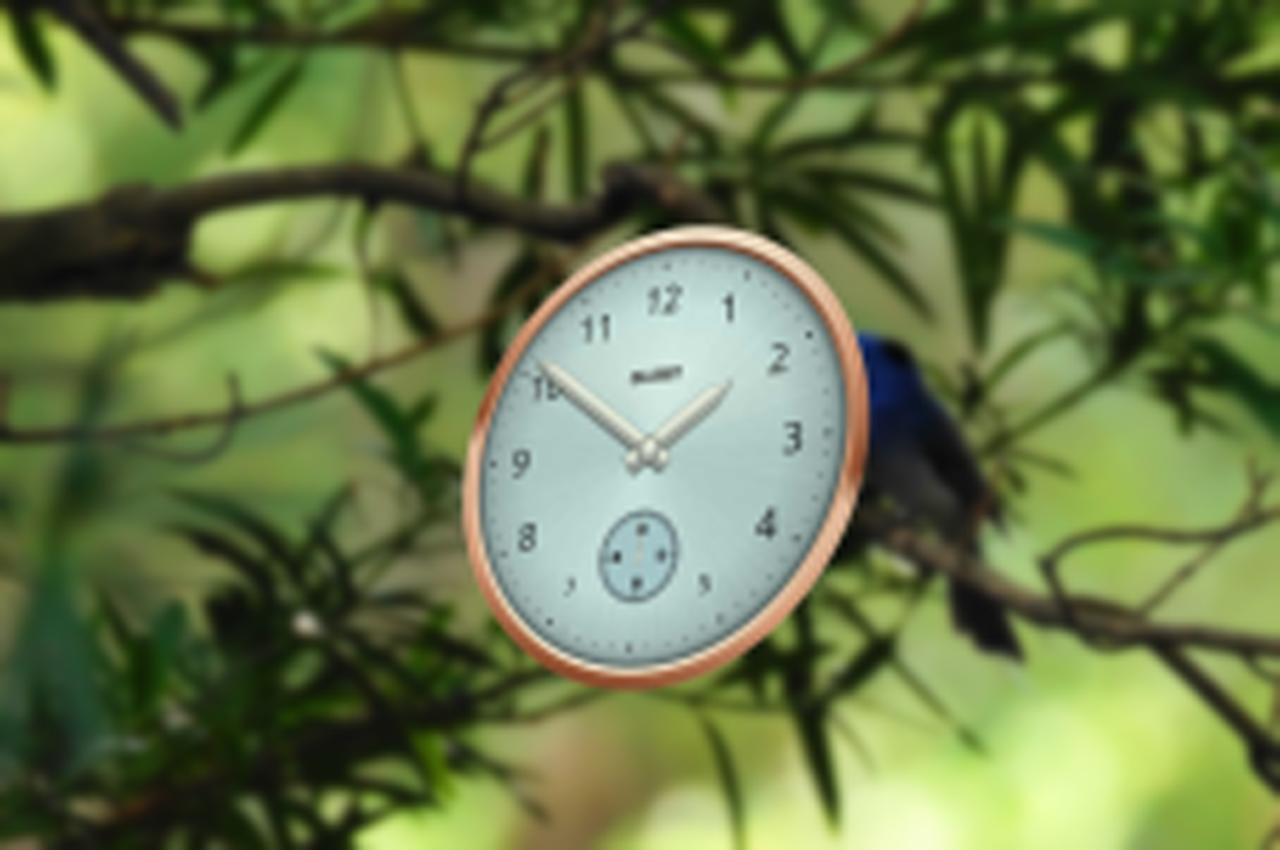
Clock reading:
**1:51**
